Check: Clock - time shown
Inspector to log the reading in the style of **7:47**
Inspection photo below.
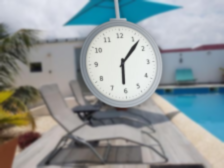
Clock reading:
**6:07**
